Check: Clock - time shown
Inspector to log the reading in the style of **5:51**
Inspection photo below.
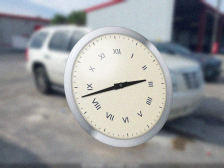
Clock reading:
**2:43**
